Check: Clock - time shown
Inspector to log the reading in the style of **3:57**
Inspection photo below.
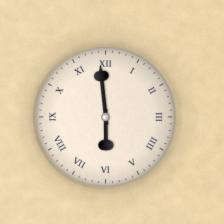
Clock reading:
**5:59**
